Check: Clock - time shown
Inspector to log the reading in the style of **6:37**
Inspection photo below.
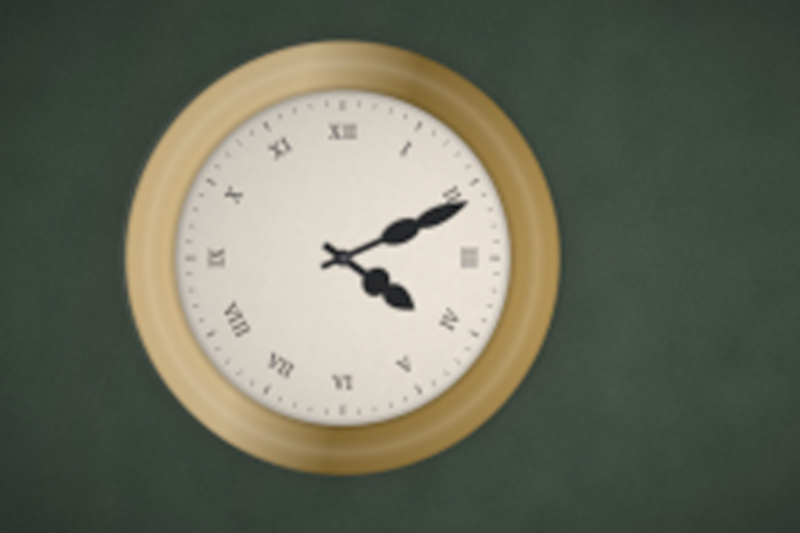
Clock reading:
**4:11**
